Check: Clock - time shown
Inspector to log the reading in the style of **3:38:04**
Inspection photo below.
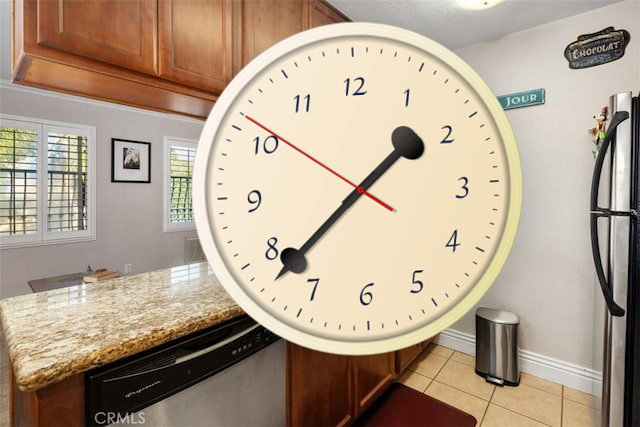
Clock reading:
**1:37:51**
